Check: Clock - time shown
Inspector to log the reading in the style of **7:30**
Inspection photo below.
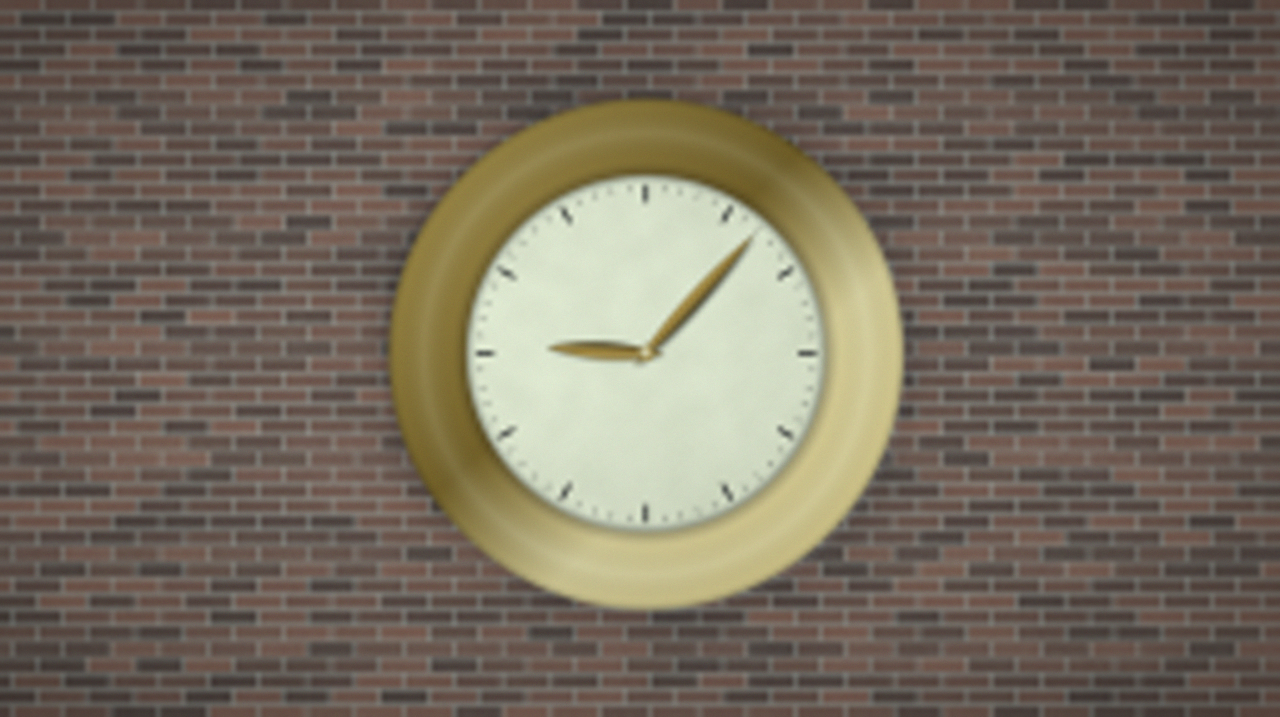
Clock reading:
**9:07**
